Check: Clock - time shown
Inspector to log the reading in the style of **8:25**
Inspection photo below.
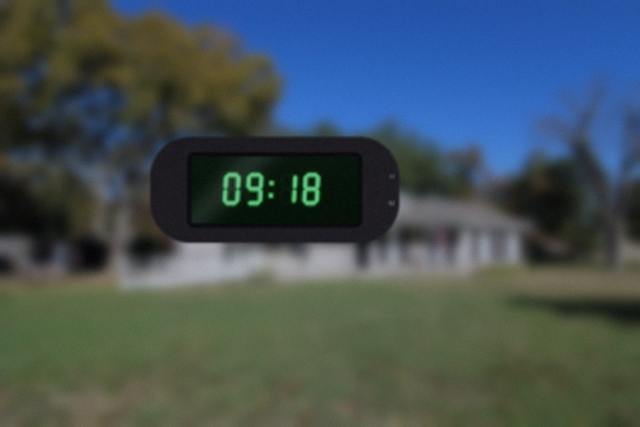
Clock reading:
**9:18**
